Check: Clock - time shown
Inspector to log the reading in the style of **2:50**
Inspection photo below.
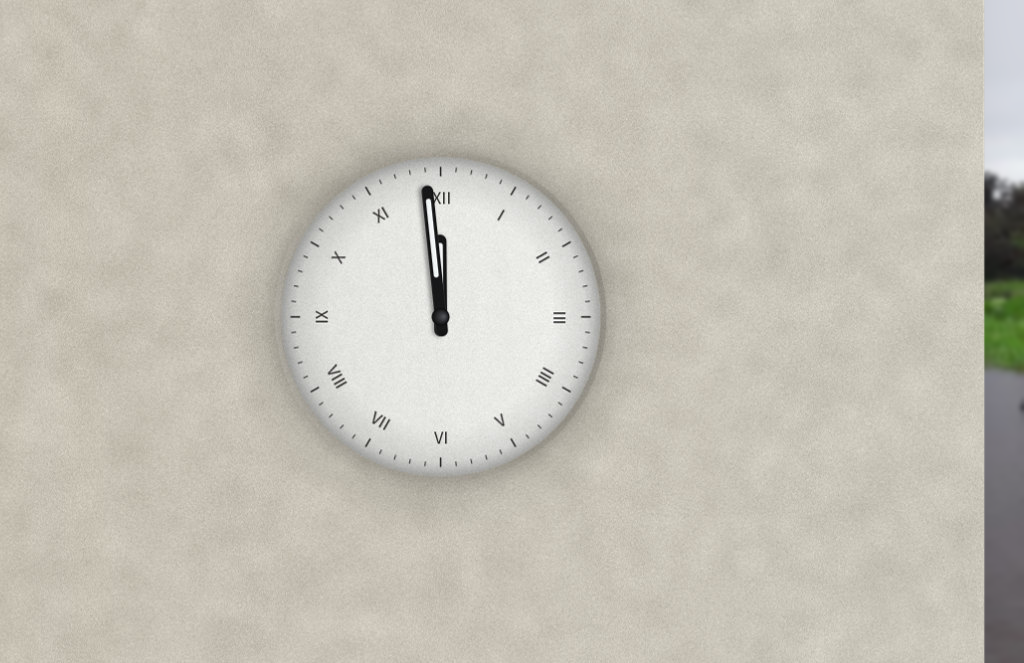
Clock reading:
**11:59**
